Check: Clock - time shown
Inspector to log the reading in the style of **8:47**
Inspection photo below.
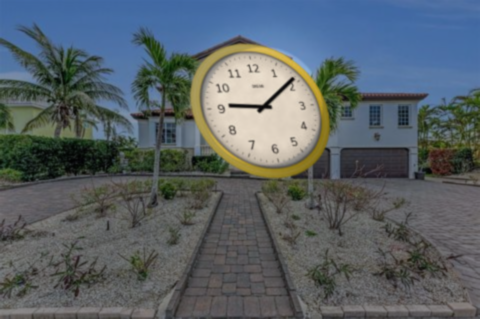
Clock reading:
**9:09**
